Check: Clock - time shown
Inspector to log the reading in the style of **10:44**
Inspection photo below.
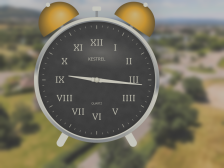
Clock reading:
**9:16**
